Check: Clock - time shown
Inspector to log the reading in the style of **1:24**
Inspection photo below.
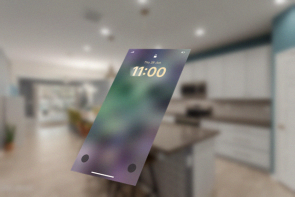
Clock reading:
**11:00**
